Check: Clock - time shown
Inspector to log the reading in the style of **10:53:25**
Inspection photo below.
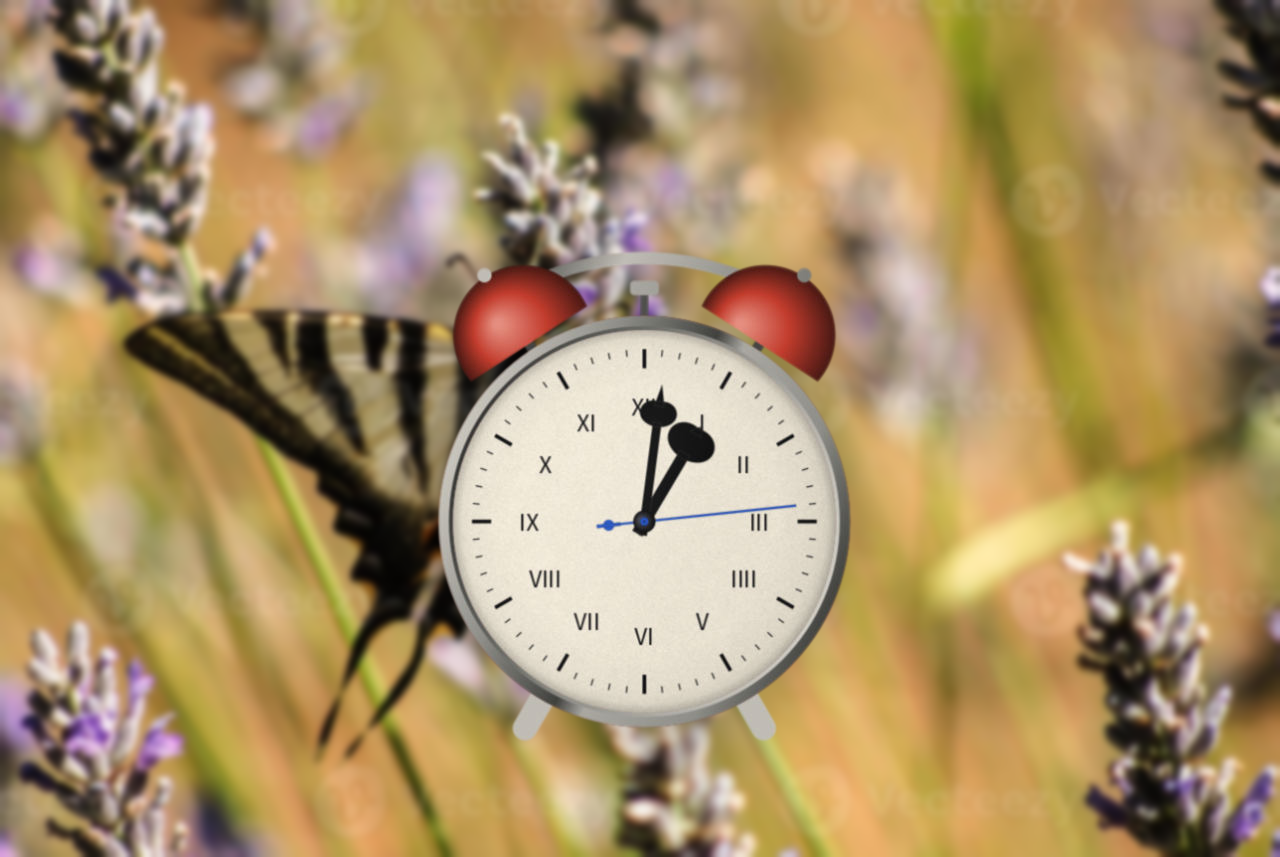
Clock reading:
**1:01:14**
